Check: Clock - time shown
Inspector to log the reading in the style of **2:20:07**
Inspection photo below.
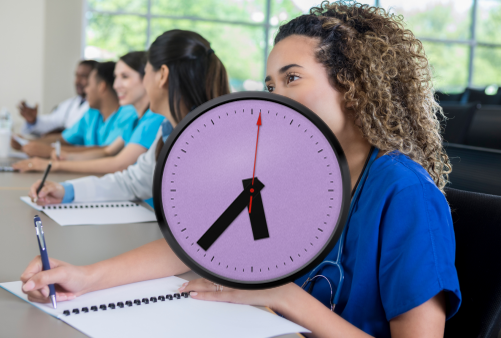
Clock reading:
**5:37:01**
